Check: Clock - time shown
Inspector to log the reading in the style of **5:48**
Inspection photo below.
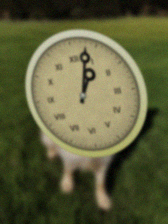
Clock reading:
**1:03**
